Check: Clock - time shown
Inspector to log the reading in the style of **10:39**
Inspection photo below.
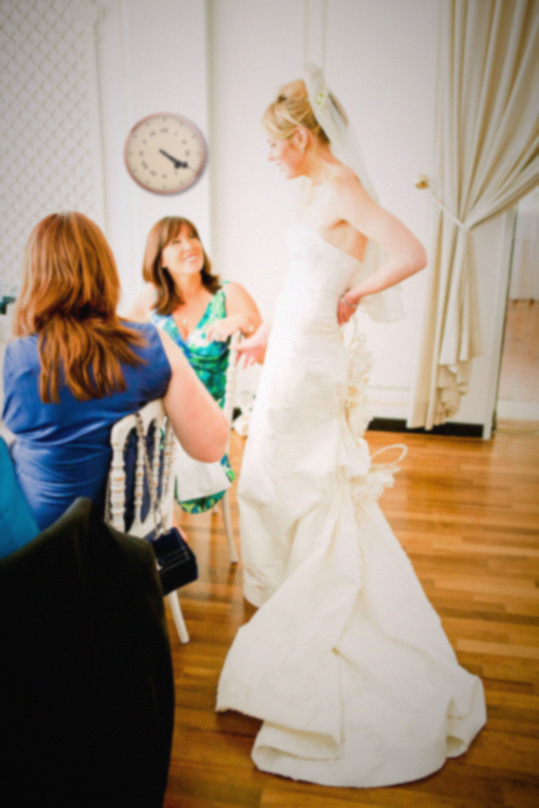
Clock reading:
**4:20**
